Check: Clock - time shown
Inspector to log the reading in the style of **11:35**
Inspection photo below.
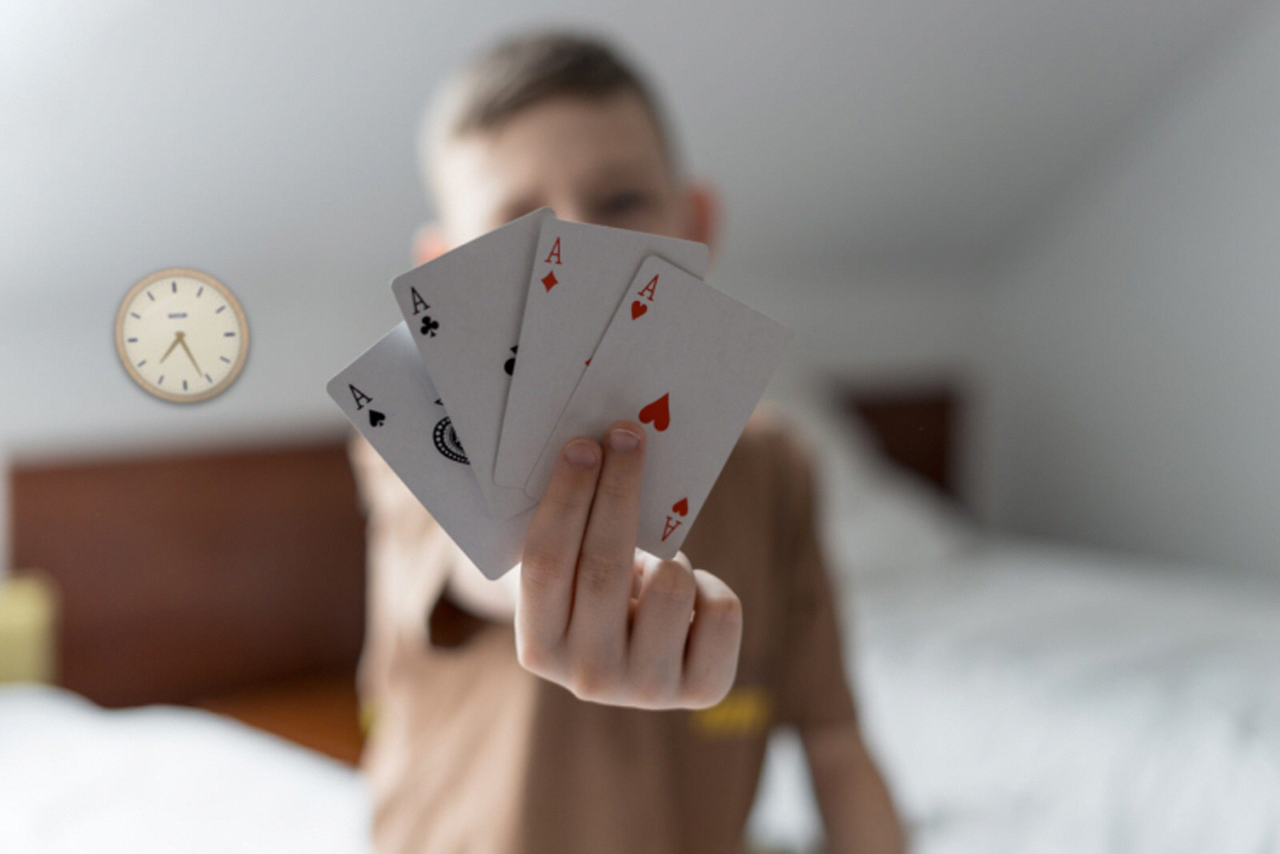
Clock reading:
**7:26**
